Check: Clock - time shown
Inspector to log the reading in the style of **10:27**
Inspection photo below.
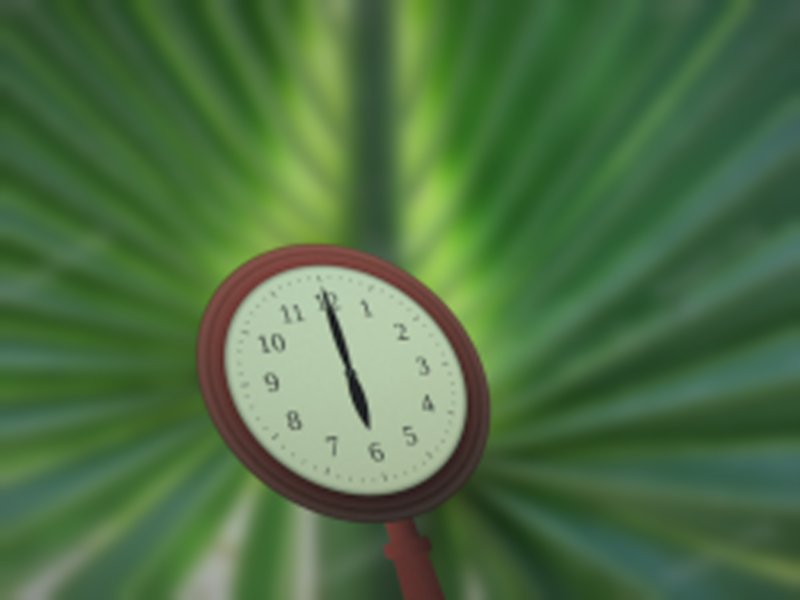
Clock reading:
**6:00**
